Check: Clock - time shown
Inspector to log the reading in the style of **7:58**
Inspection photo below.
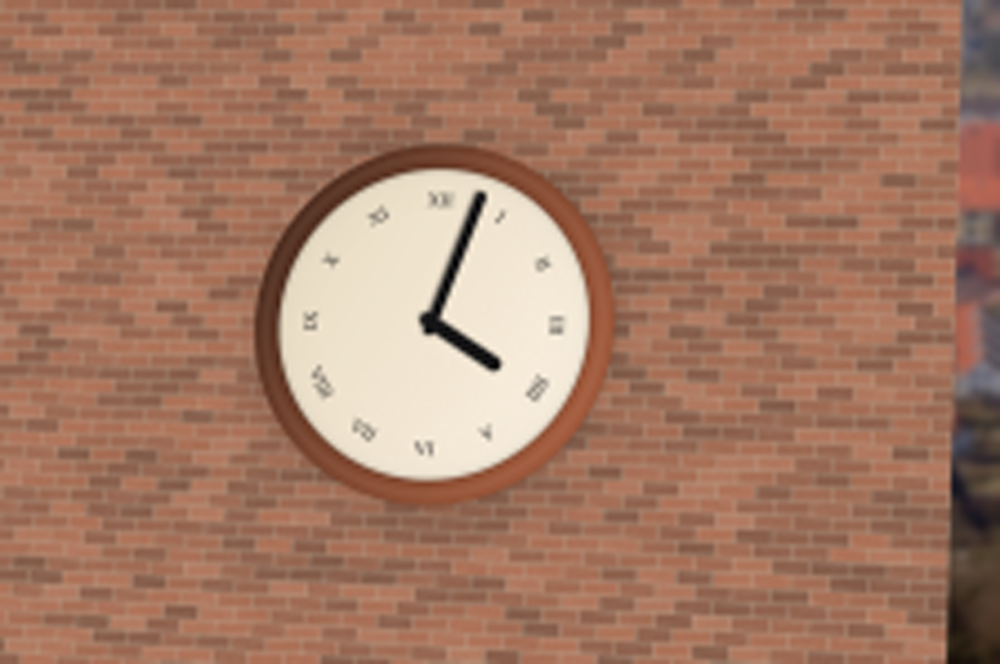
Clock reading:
**4:03**
